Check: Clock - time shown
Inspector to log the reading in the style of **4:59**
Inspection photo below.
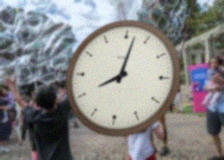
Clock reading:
**8:02**
